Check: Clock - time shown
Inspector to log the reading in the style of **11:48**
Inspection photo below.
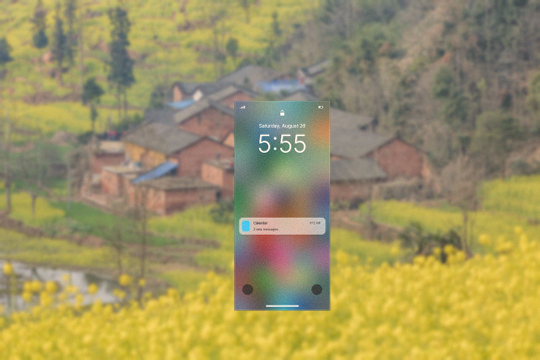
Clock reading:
**5:55**
